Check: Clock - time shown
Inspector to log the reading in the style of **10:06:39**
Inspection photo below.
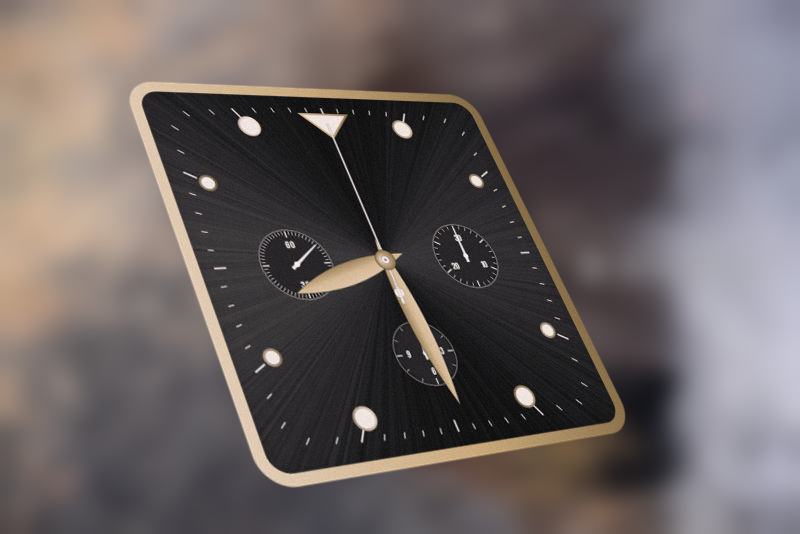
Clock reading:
**8:29:09**
